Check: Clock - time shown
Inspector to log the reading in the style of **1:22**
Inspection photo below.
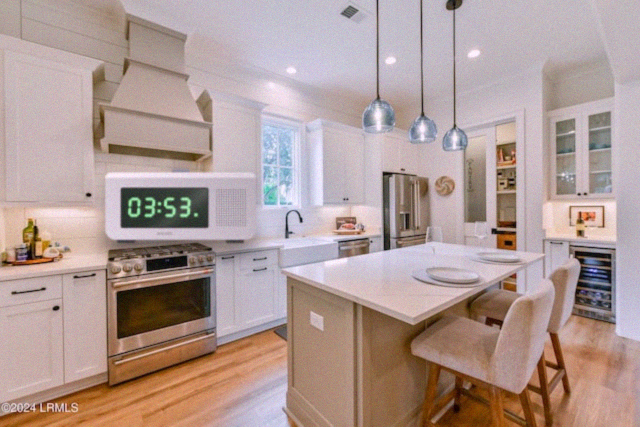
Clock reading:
**3:53**
